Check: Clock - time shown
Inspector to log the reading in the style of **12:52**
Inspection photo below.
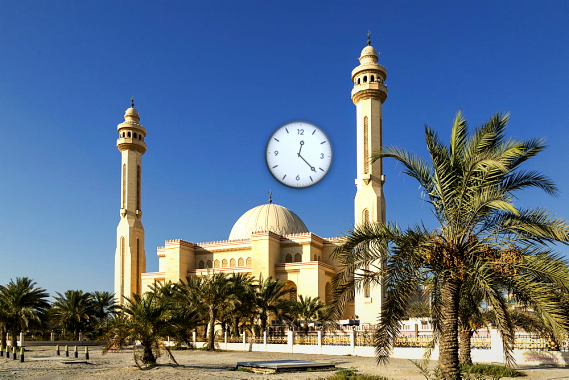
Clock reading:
**12:22**
